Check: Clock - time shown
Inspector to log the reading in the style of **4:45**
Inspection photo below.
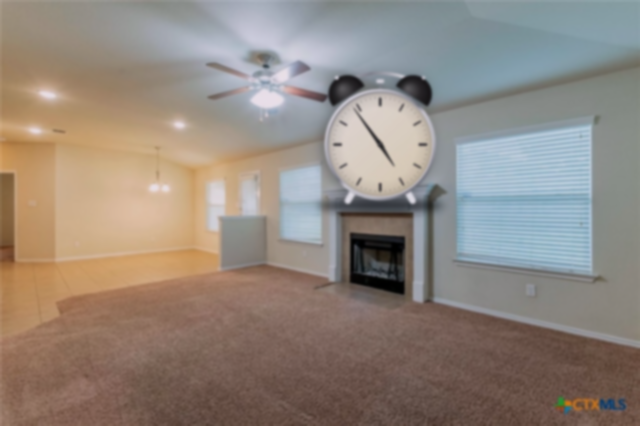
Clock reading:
**4:54**
